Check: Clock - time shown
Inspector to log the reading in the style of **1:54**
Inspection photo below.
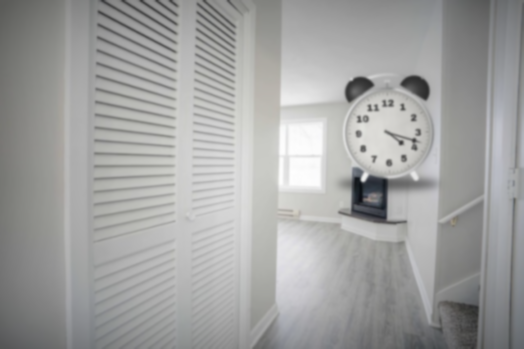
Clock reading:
**4:18**
